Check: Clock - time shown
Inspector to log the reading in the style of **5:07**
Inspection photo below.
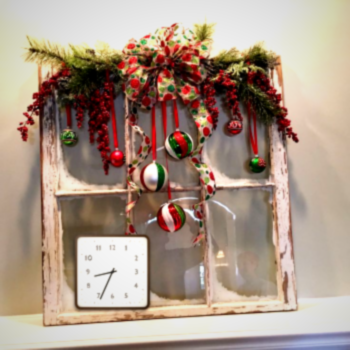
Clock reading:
**8:34**
